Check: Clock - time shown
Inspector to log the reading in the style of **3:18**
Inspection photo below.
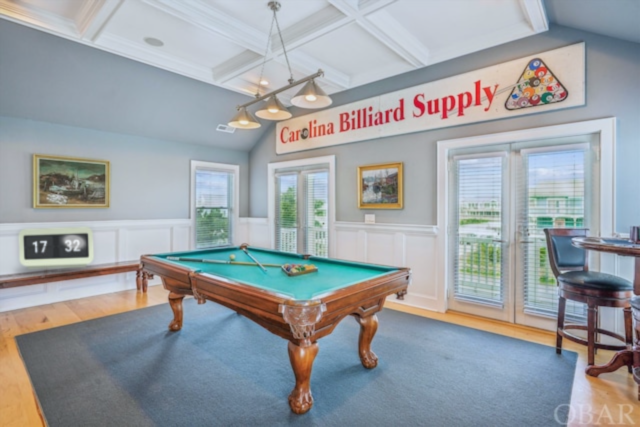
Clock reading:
**17:32**
